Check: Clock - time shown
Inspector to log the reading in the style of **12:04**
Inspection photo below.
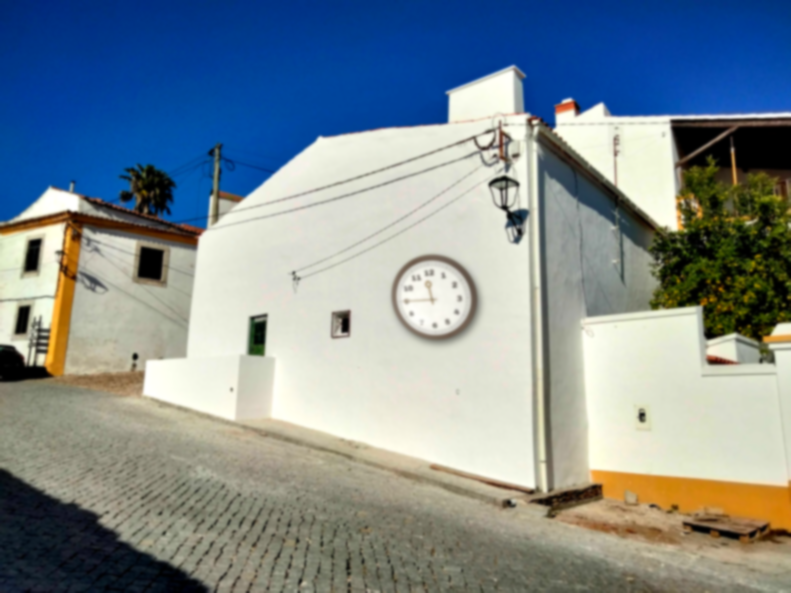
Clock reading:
**11:45**
